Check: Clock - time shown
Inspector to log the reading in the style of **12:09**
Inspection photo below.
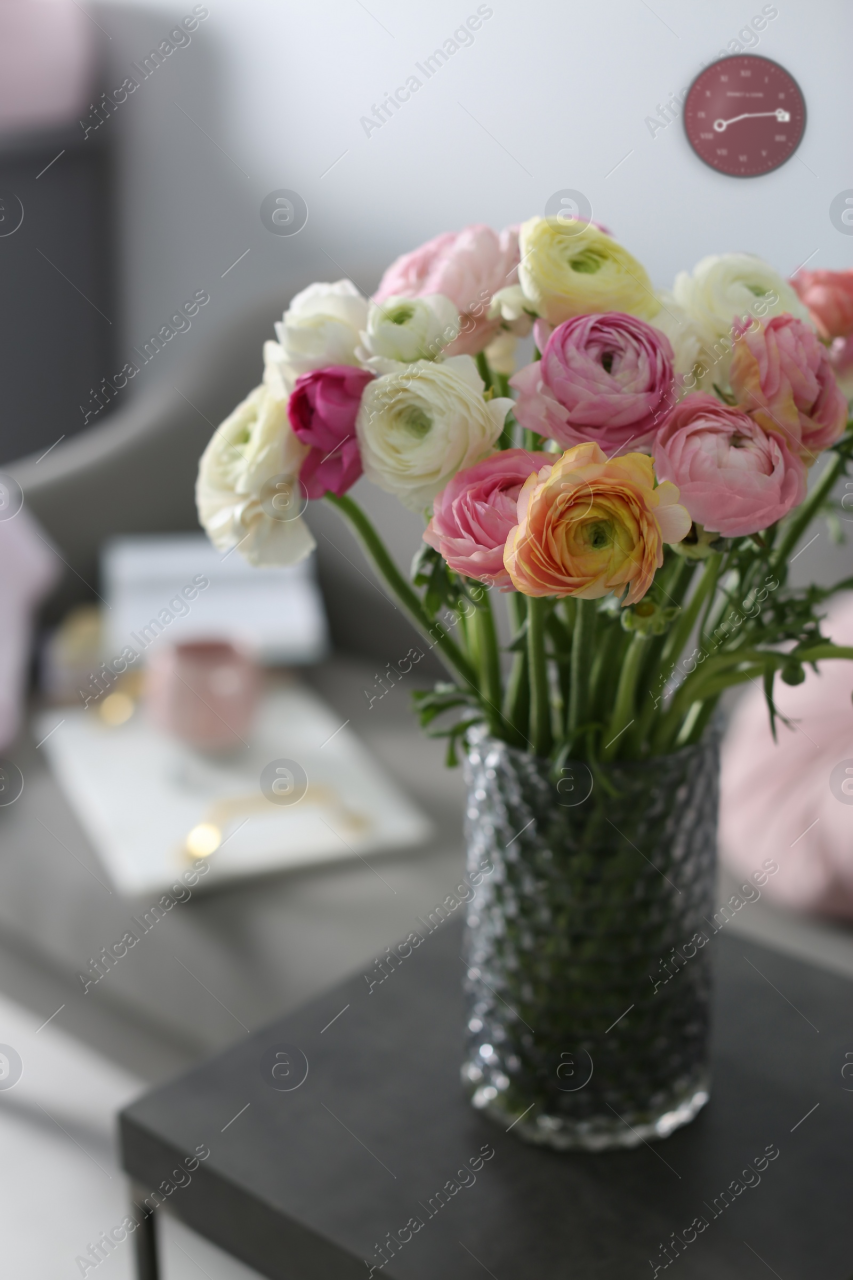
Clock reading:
**8:14**
